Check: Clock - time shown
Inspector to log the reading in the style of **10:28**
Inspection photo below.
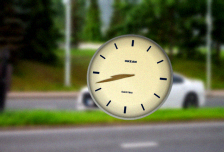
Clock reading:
**8:42**
